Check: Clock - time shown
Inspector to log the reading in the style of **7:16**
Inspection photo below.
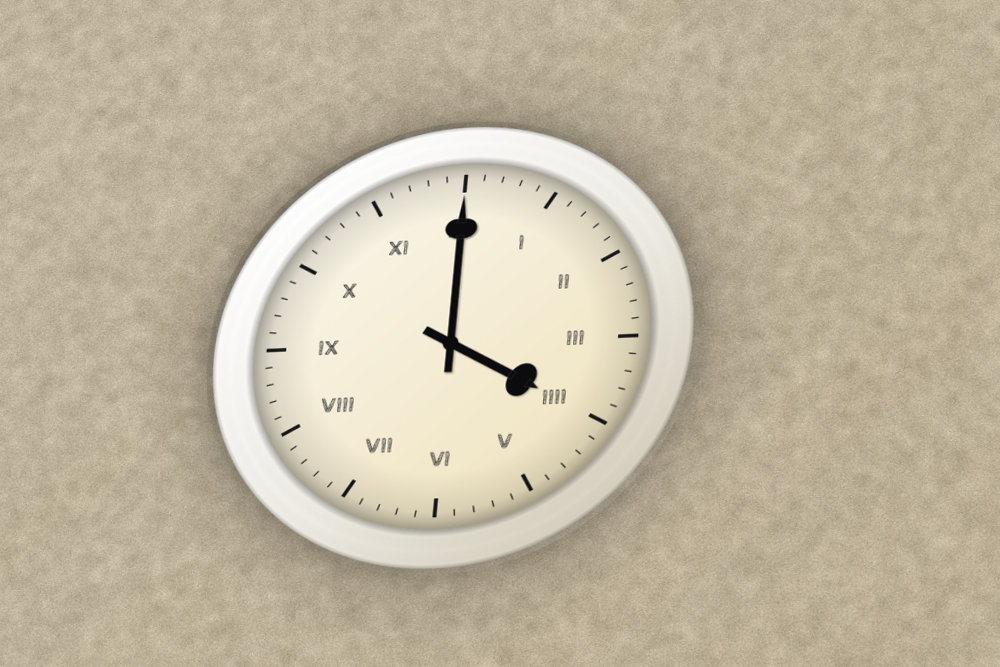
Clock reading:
**4:00**
